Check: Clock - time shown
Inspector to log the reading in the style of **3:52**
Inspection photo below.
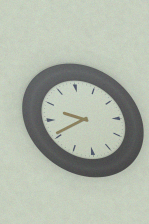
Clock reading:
**9:41**
